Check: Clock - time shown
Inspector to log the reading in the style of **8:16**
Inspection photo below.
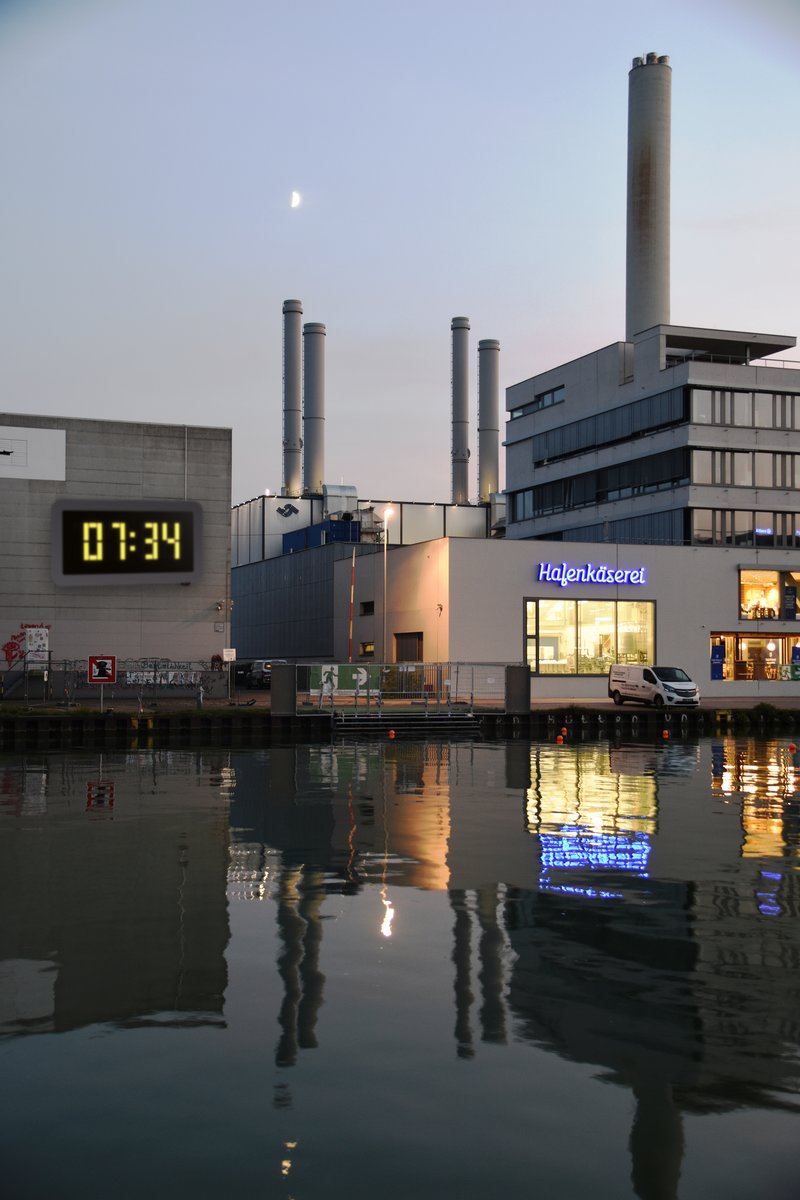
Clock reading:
**7:34**
